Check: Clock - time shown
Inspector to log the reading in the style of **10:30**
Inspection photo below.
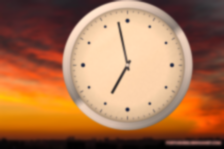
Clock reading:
**6:58**
